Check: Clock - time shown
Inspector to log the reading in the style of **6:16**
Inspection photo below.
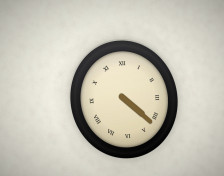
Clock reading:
**4:22**
